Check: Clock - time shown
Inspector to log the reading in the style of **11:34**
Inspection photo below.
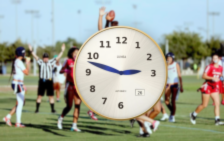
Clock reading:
**2:48**
